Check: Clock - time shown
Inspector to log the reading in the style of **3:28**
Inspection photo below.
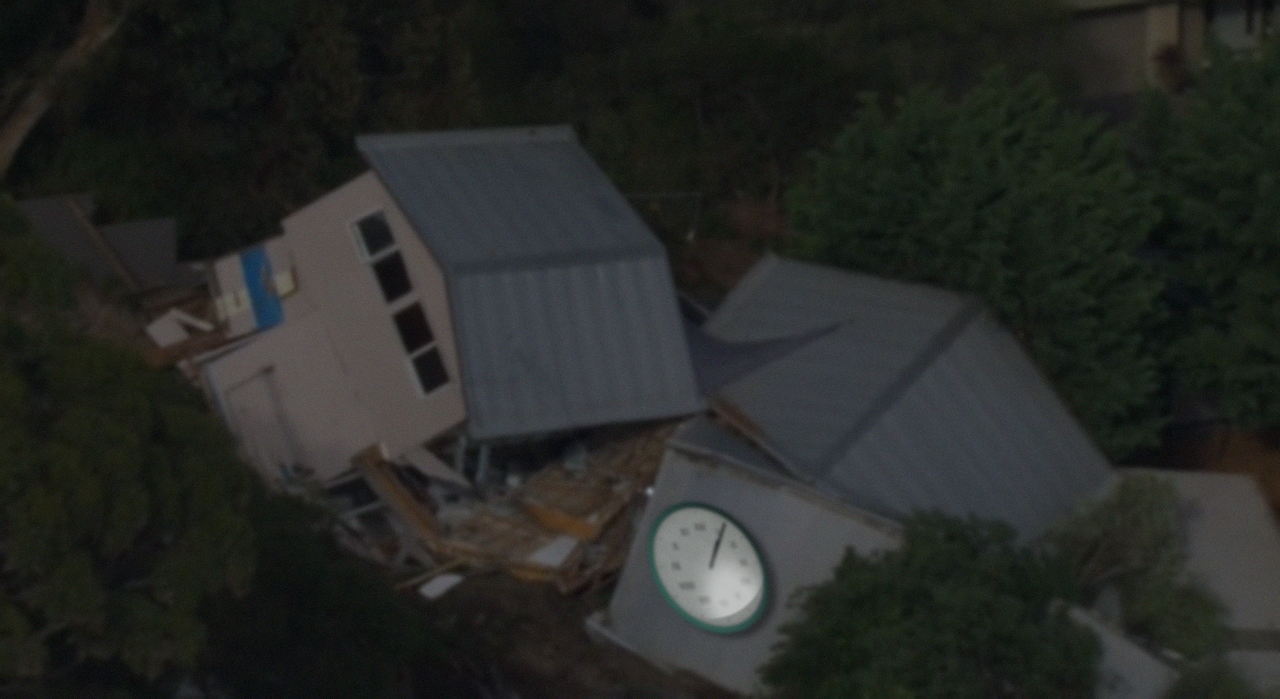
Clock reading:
**1:06**
